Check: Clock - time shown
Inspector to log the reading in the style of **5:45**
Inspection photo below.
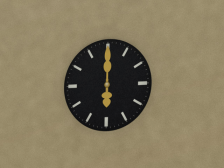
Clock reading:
**6:00**
